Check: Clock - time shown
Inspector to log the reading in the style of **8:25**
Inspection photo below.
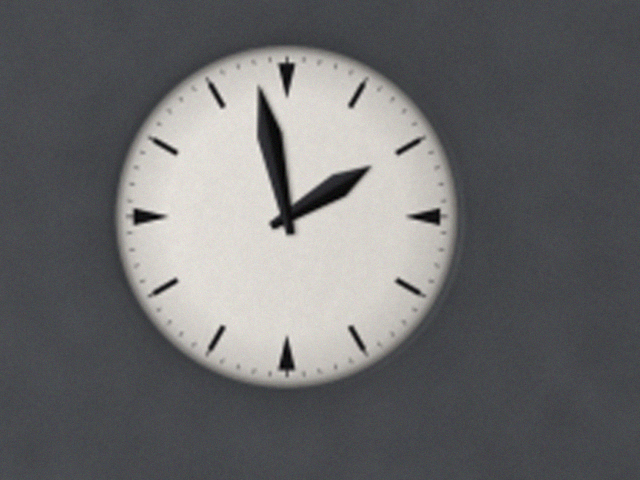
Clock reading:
**1:58**
